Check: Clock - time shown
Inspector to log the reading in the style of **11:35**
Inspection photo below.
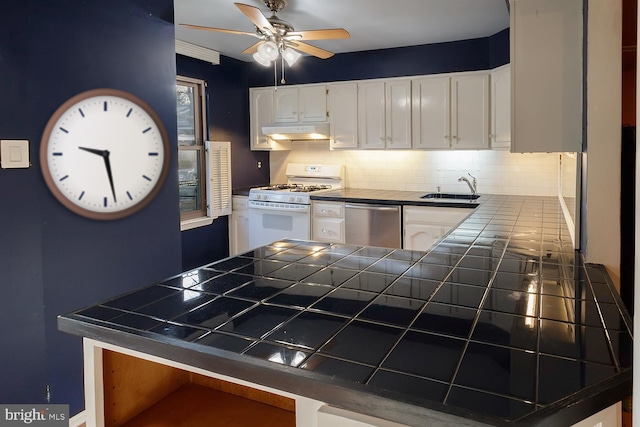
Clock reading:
**9:28**
